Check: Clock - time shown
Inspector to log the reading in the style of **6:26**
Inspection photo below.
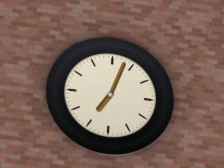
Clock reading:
**7:03**
